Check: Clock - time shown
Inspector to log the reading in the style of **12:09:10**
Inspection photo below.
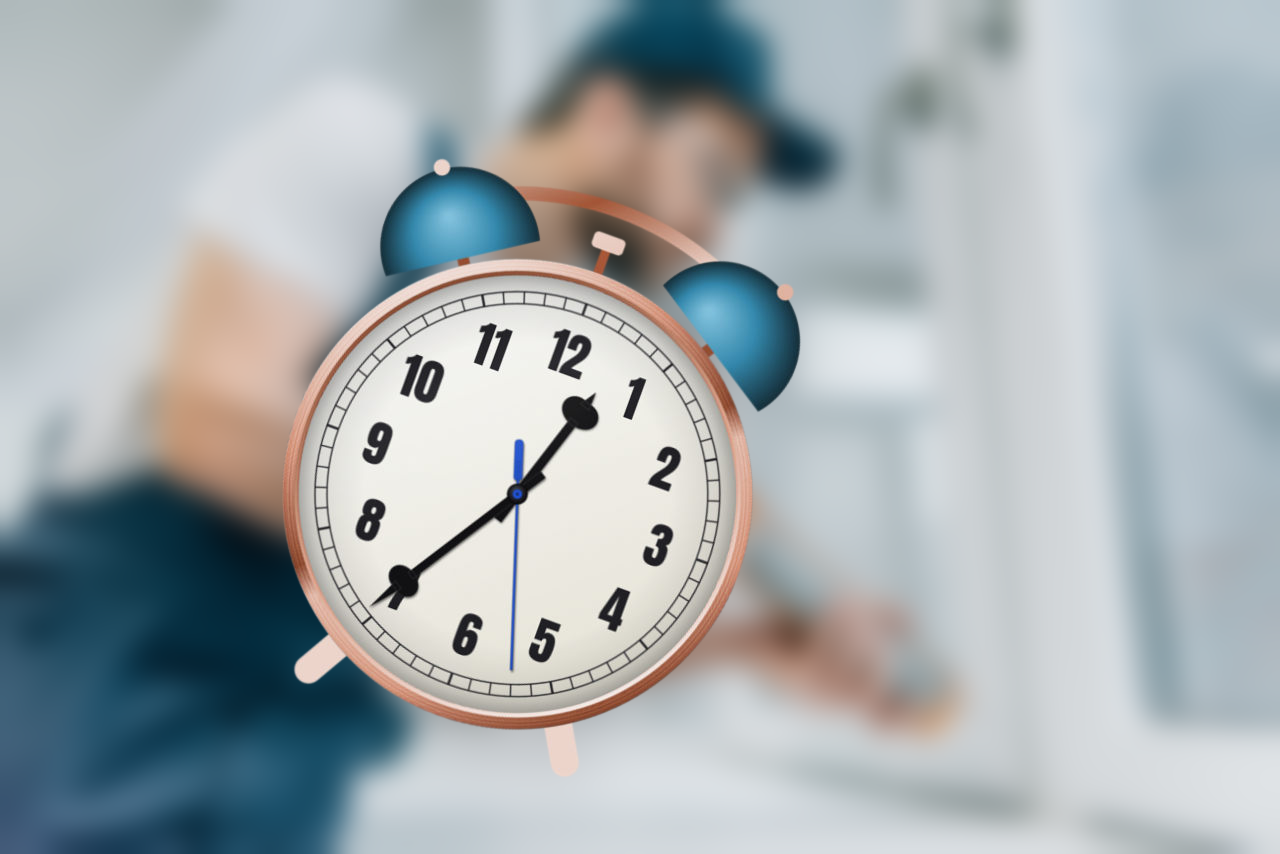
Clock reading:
**12:35:27**
